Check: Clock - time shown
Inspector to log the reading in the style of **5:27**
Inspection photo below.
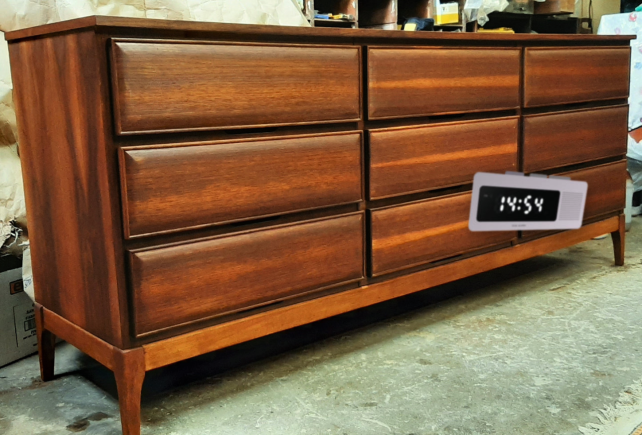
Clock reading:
**14:54**
